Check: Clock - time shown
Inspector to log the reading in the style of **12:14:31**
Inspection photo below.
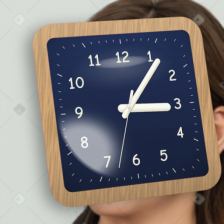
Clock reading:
**3:06:33**
